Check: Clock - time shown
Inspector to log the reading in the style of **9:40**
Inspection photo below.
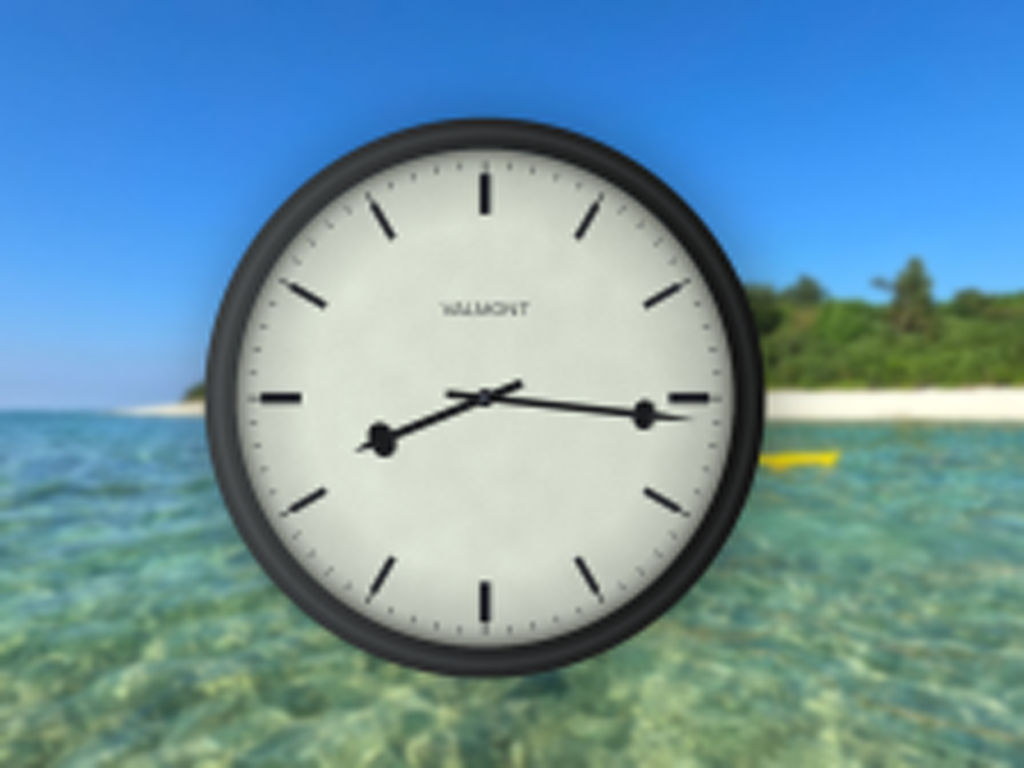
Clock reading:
**8:16**
